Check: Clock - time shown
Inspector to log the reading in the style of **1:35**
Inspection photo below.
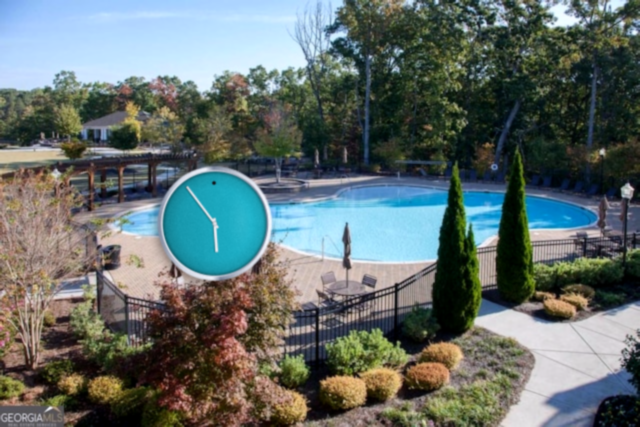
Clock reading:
**5:54**
